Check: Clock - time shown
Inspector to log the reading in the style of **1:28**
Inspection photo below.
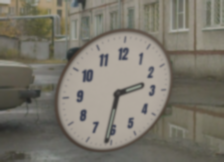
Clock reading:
**2:31**
